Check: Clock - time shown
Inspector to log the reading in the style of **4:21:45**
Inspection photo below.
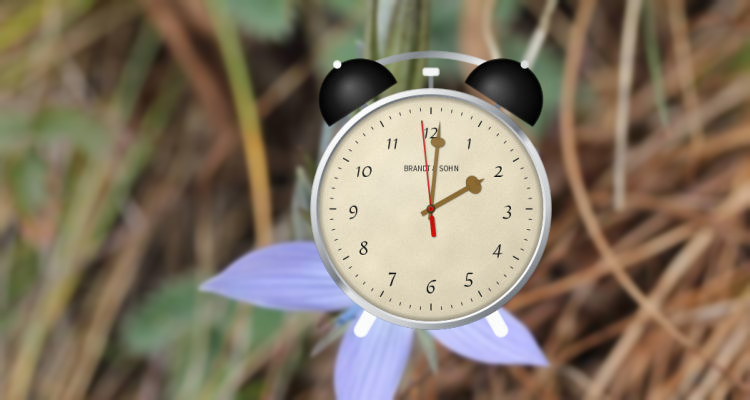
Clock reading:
**2:00:59**
